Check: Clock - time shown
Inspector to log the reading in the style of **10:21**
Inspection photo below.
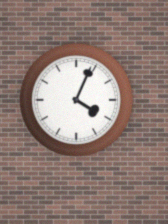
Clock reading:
**4:04**
